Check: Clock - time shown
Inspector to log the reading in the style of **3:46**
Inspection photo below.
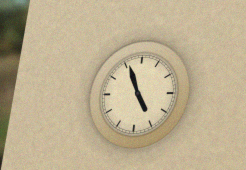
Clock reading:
**4:56**
